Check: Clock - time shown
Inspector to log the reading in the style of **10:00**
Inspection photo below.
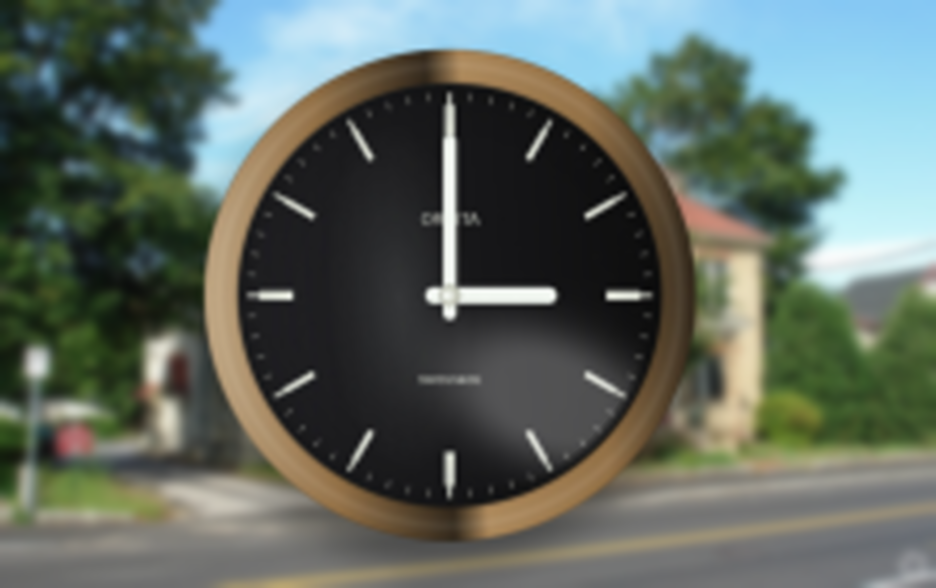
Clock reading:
**3:00**
